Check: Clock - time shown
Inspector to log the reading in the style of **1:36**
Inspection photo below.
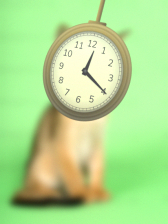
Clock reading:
**12:20**
